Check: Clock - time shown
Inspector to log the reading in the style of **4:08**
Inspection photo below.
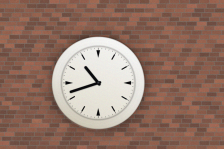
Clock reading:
**10:42**
